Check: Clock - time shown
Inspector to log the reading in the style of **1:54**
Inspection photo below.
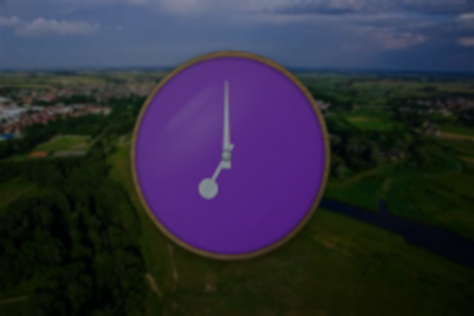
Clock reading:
**7:00**
